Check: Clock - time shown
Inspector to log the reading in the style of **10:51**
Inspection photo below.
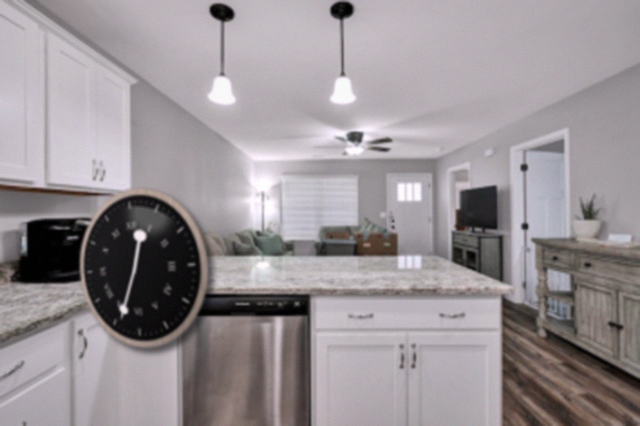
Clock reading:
**12:34**
